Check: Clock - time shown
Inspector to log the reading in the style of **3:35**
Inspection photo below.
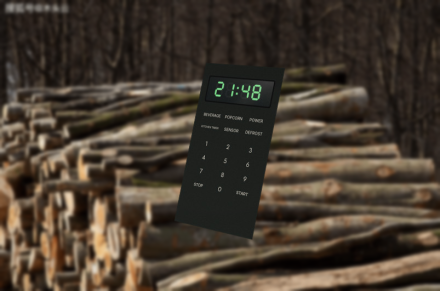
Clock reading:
**21:48**
